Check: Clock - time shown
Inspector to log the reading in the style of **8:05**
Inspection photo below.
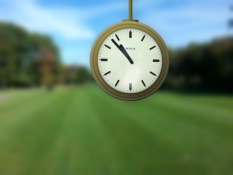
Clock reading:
**10:53**
